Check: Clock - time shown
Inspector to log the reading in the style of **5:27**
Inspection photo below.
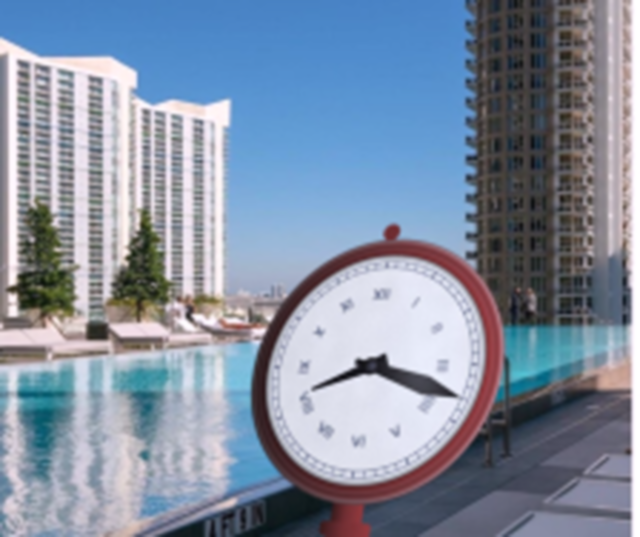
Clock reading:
**8:18**
